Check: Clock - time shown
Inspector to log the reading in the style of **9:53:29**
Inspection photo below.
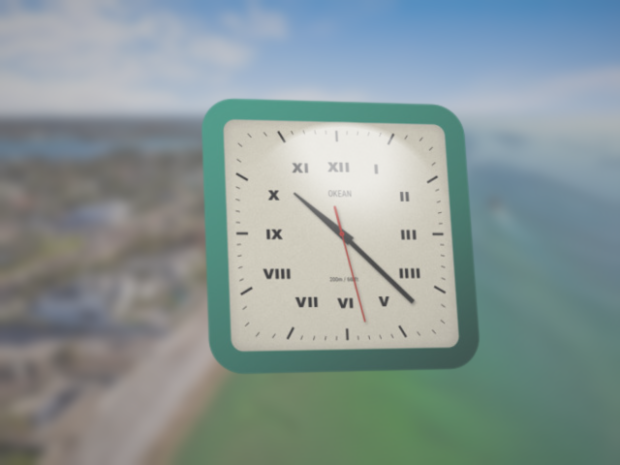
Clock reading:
**10:22:28**
